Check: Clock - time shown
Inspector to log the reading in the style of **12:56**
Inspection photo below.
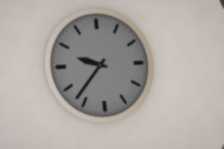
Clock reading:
**9:37**
